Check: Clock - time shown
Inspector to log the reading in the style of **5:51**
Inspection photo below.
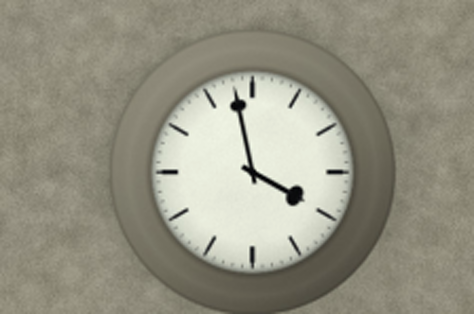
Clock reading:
**3:58**
